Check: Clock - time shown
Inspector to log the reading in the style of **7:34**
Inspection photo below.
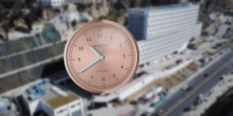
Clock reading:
**10:40**
